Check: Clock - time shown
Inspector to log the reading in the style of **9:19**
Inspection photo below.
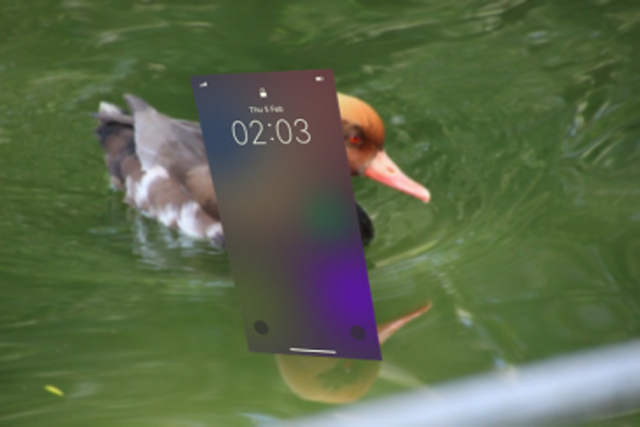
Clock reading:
**2:03**
